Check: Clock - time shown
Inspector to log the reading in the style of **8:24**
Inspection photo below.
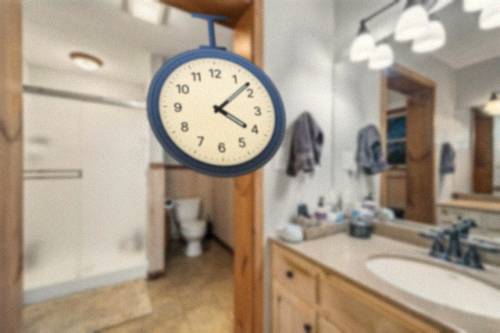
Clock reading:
**4:08**
